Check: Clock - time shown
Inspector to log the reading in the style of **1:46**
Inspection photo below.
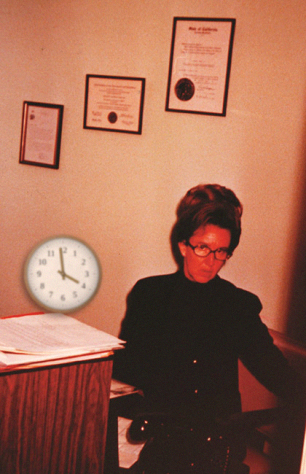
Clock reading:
**3:59**
